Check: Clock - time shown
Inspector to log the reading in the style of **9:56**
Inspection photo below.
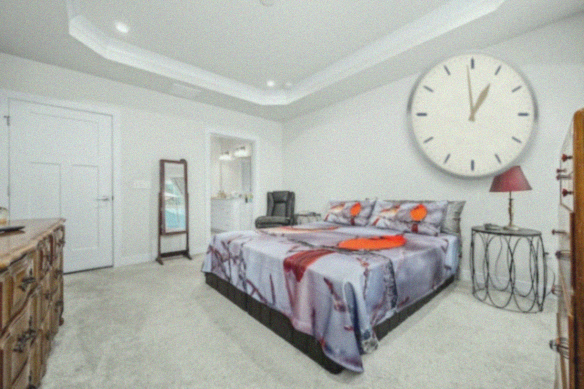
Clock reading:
**12:59**
